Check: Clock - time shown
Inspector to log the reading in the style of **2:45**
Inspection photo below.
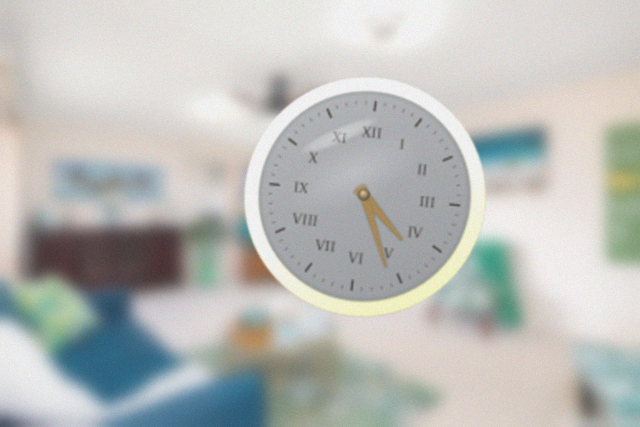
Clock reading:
**4:26**
